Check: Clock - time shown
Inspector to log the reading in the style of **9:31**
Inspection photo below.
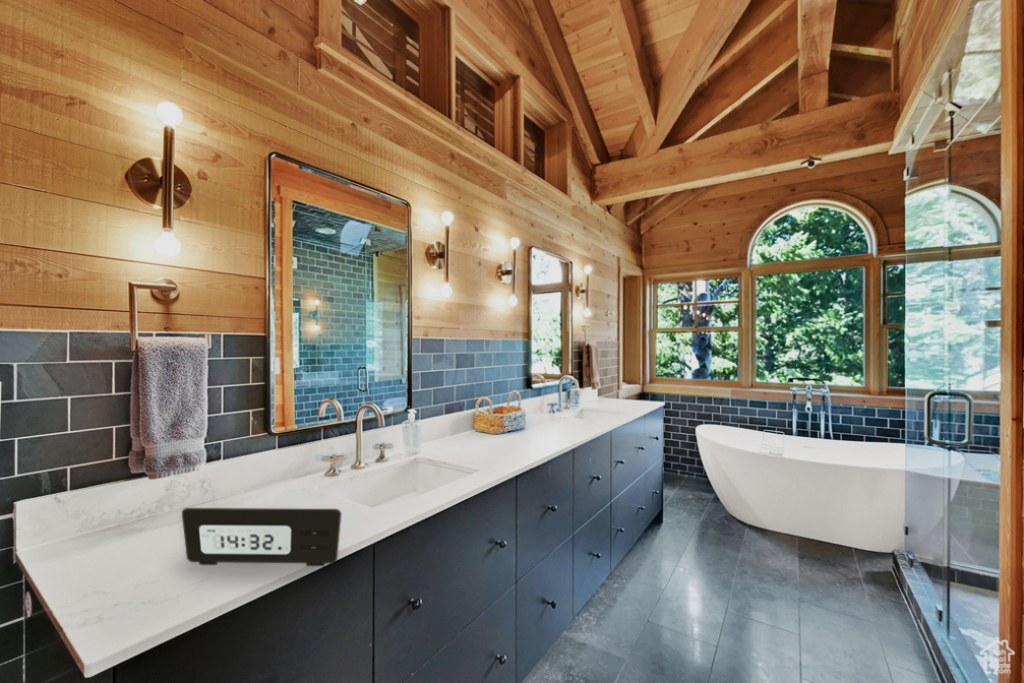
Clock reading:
**14:32**
